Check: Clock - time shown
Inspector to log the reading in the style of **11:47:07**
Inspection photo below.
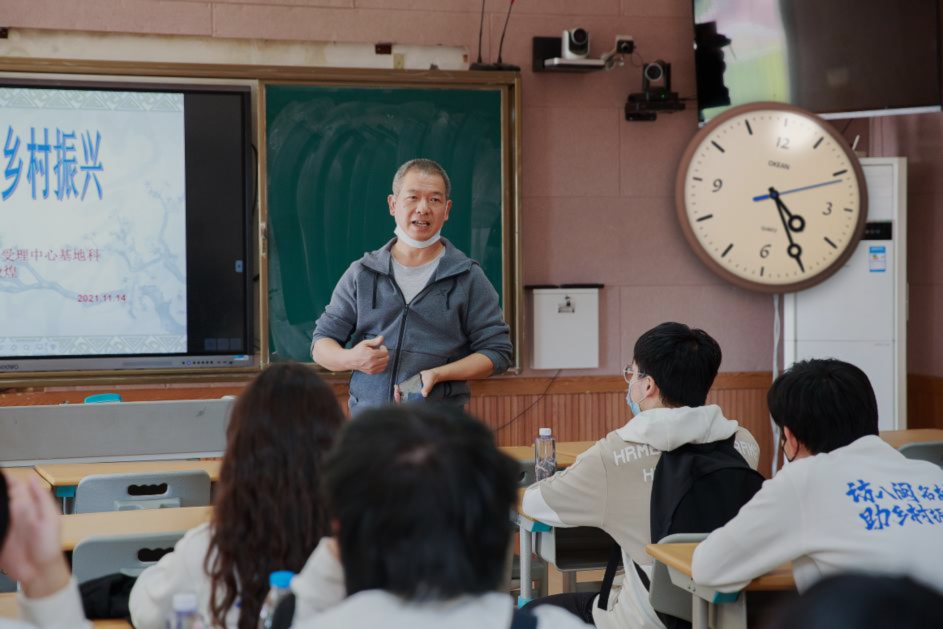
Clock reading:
**4:25:11**
